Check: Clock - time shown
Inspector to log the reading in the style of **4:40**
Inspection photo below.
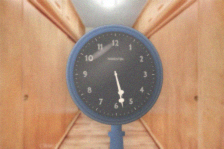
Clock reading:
**5:28**
